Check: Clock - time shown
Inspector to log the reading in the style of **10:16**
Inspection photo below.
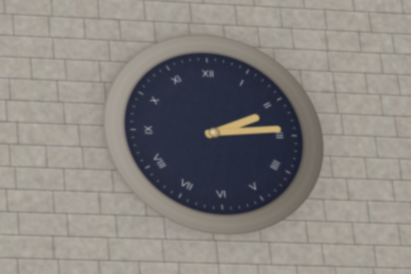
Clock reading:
**2:14**
